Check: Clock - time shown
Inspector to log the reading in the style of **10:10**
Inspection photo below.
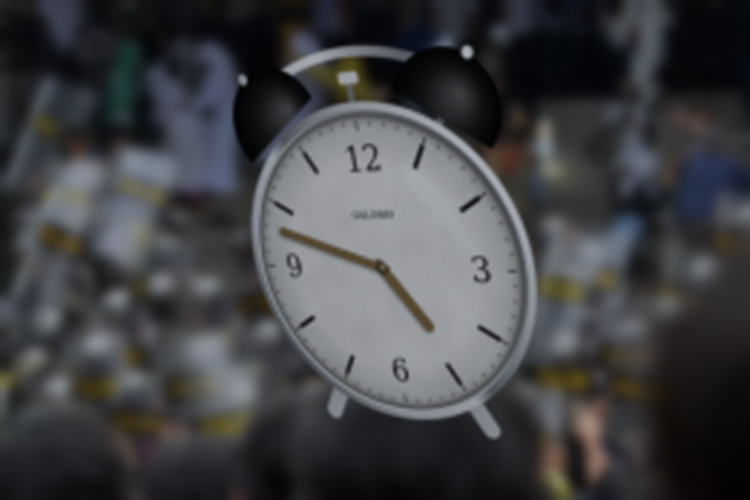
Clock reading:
**4:48**
